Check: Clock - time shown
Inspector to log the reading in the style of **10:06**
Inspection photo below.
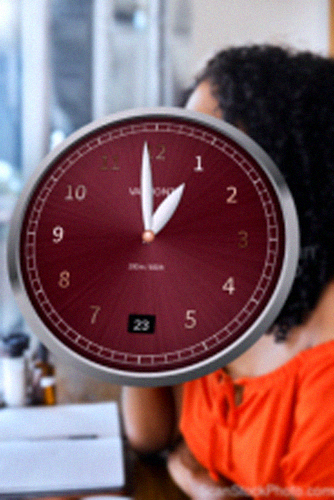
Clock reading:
**12:59**
